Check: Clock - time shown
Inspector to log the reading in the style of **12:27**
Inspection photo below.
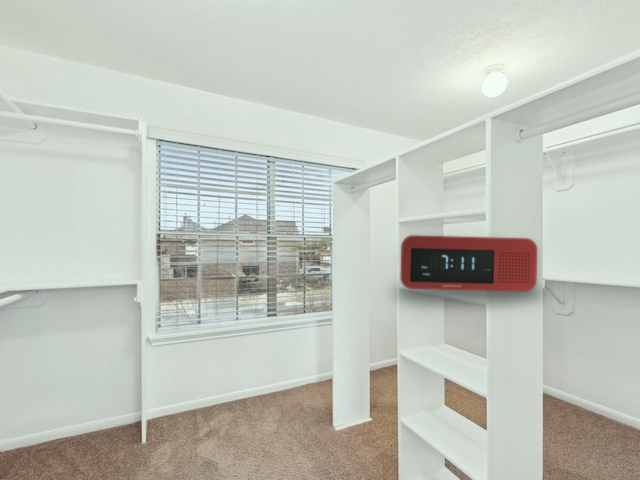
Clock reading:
**7:11**
